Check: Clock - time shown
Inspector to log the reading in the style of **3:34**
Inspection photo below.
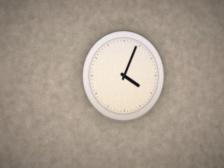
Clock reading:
**4:04**
